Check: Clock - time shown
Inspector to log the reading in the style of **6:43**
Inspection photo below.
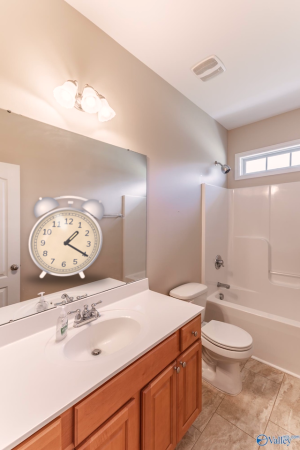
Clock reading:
**1:20**
